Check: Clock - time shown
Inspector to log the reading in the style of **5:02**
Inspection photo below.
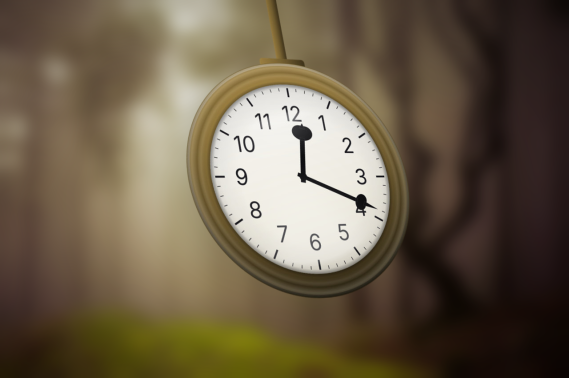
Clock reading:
**12:19**
